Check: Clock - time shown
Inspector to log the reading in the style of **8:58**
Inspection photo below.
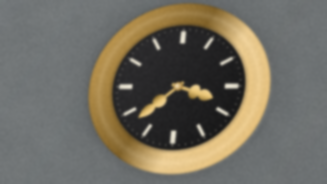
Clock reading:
**3:38**
